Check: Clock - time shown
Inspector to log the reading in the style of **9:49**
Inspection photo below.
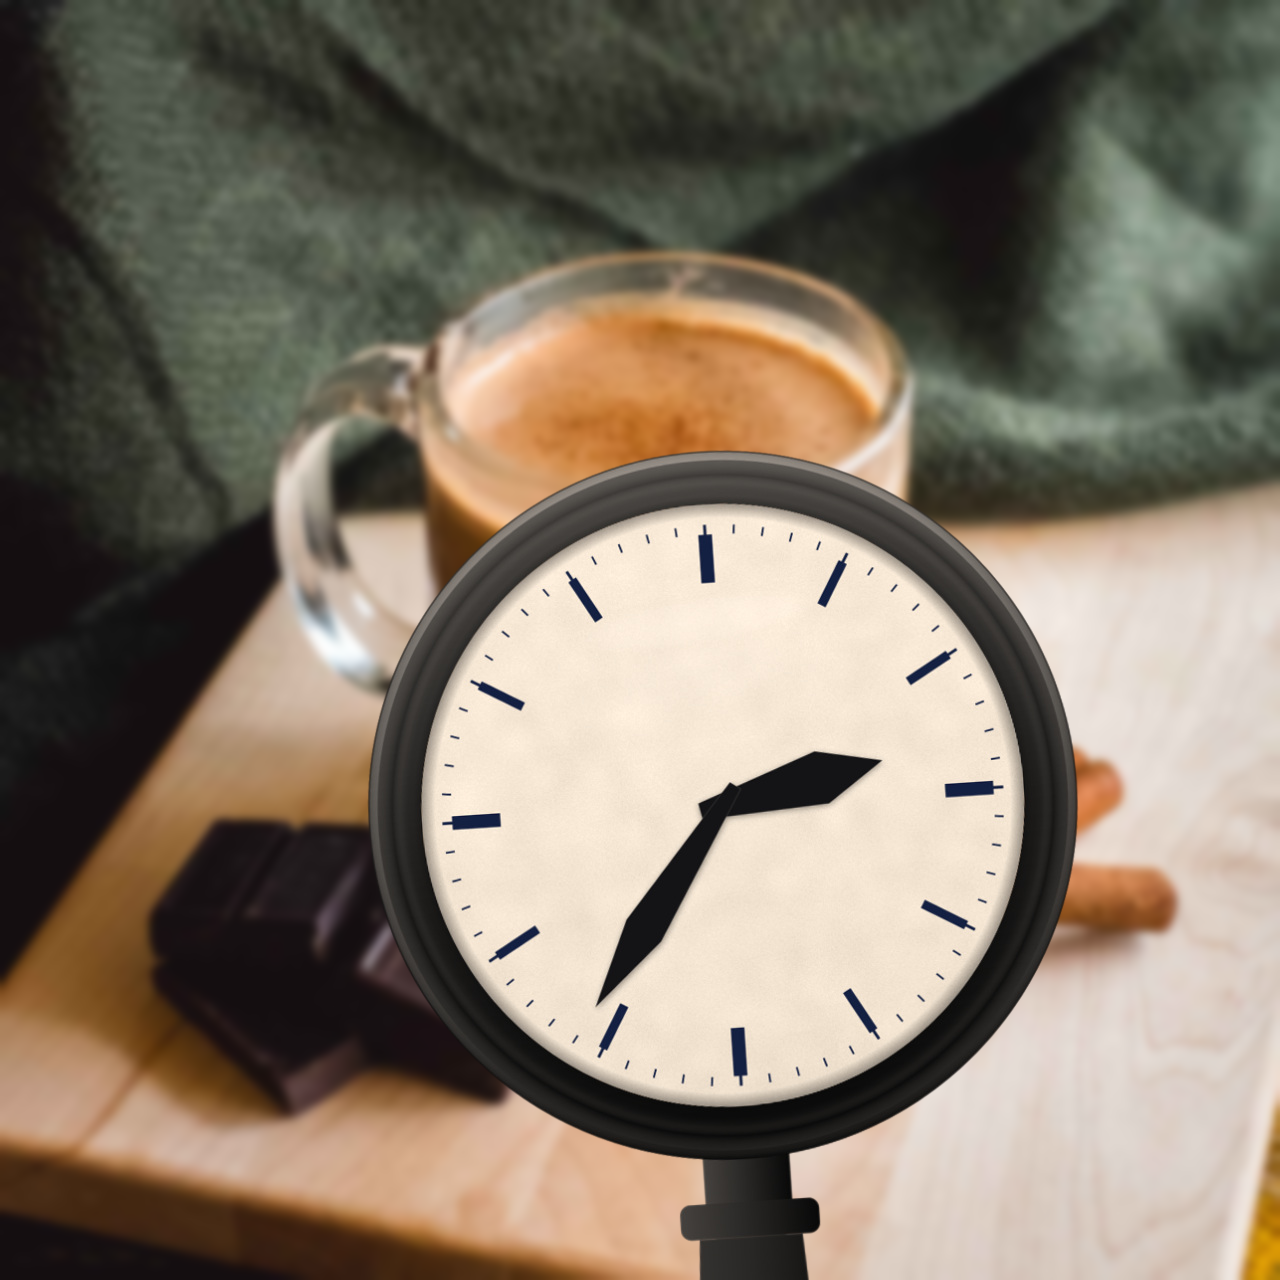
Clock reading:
**2:36**
